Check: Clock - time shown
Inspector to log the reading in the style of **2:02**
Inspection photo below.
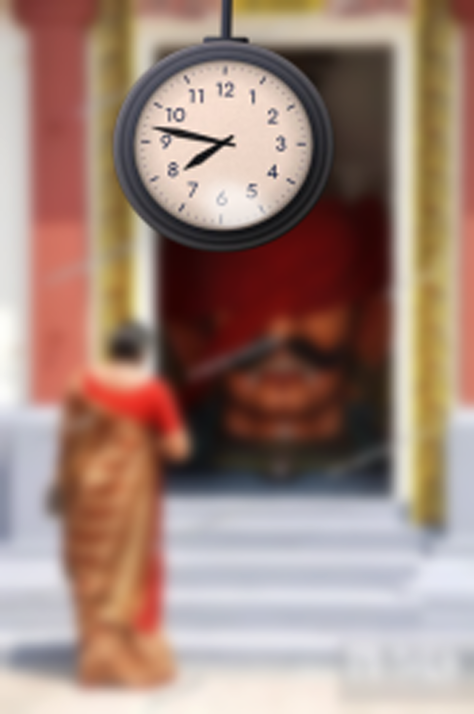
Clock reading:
**7:47**
